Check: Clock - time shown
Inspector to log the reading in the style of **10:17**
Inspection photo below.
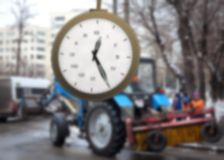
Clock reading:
**12:25**
